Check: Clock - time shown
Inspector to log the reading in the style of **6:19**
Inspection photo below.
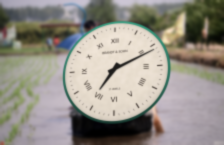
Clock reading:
**7:11**
